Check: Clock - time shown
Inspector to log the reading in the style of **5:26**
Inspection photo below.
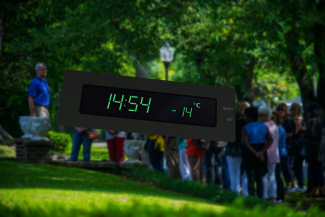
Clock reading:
**14:54**
